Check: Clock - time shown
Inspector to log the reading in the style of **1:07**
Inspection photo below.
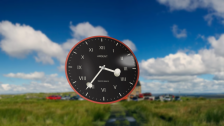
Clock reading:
**3:36**
